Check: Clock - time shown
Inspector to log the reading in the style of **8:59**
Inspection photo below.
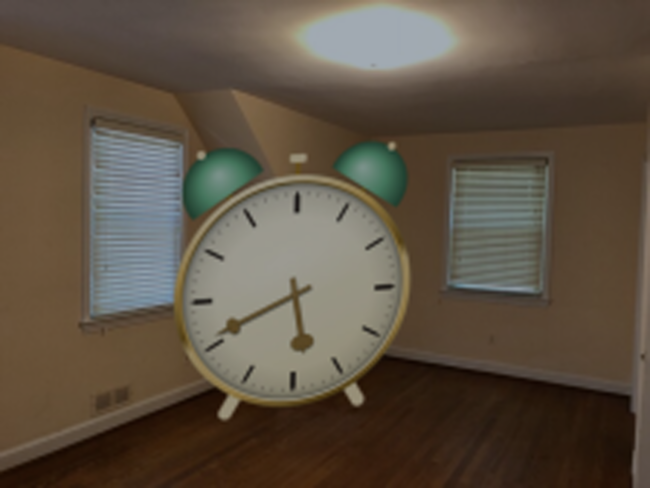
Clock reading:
**5:41**
